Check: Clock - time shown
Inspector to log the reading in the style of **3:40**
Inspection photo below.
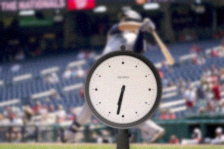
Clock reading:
**6:32**
